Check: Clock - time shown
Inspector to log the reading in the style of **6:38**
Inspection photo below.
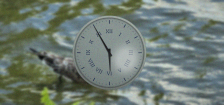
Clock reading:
**5:55**
